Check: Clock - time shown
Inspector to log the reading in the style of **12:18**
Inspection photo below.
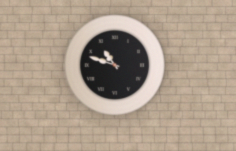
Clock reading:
**10:48**
